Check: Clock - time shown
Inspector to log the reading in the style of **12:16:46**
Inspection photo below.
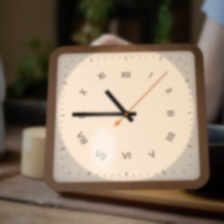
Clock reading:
**10:45:07**
